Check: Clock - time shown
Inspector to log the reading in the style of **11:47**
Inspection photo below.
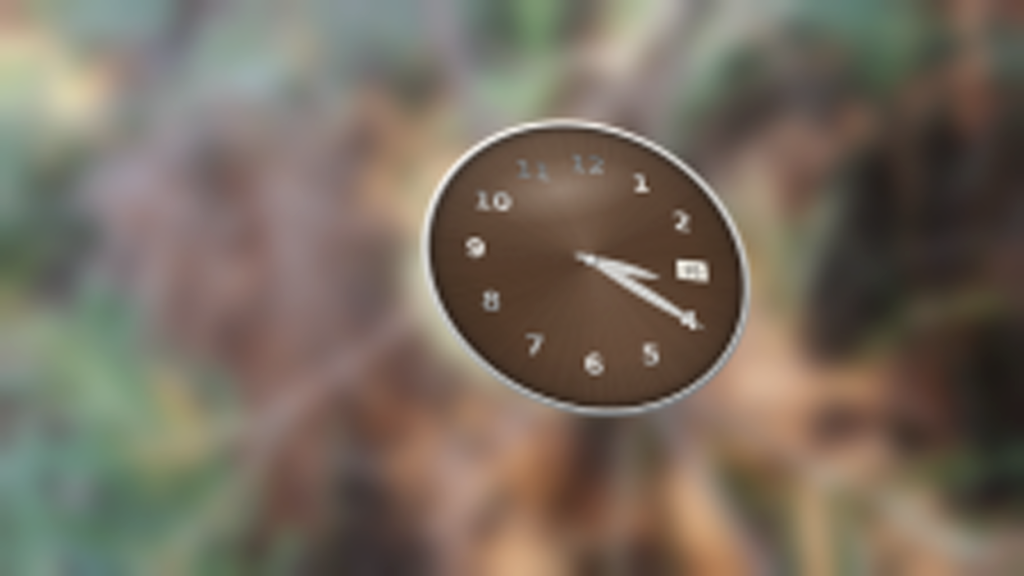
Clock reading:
**3:20**
